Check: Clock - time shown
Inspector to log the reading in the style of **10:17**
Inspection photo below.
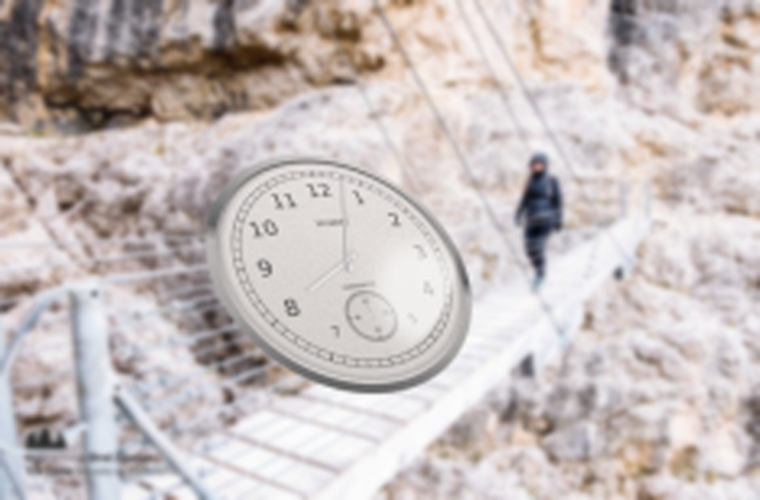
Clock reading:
**8:03**
